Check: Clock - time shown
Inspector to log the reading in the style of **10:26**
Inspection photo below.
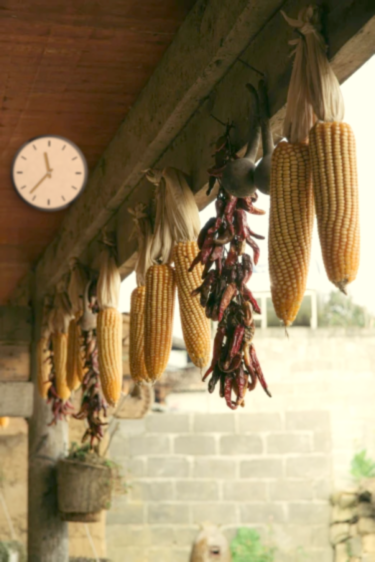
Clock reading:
**11:37**
